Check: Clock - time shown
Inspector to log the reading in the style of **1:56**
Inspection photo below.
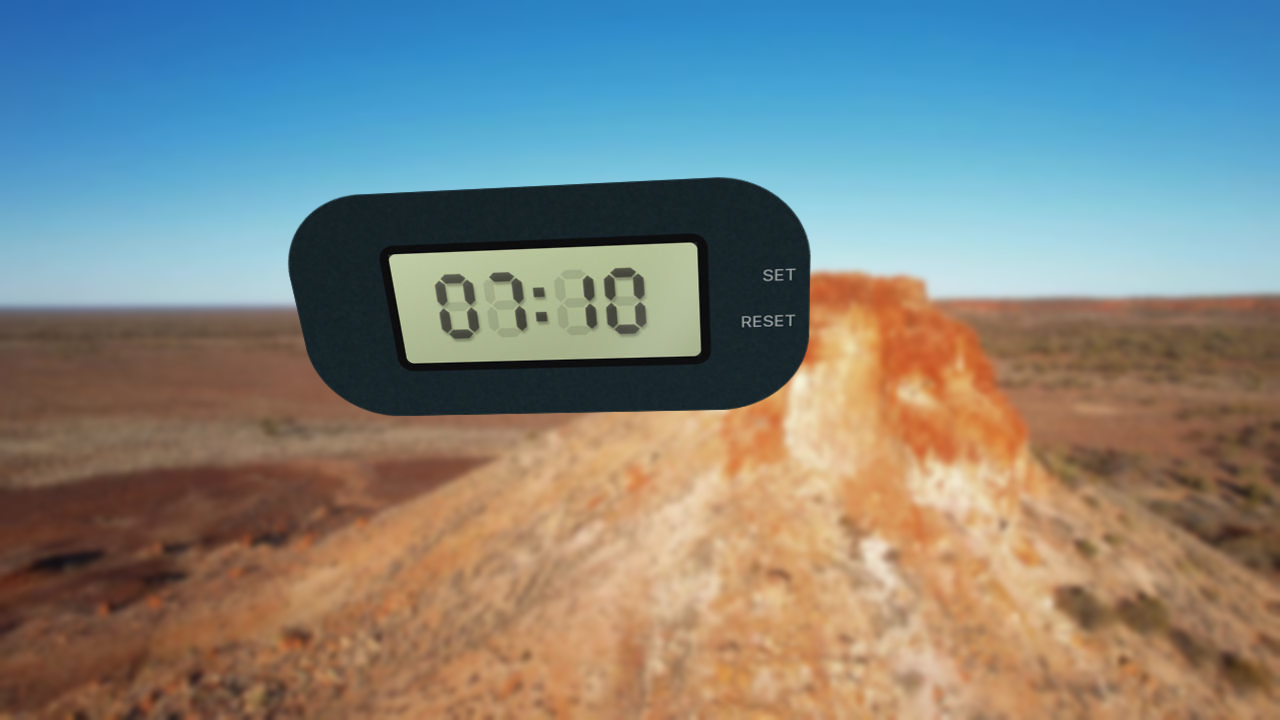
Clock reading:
**7:10**
